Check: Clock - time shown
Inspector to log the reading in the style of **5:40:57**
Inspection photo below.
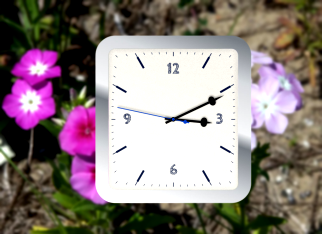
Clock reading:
**3:10:47**
